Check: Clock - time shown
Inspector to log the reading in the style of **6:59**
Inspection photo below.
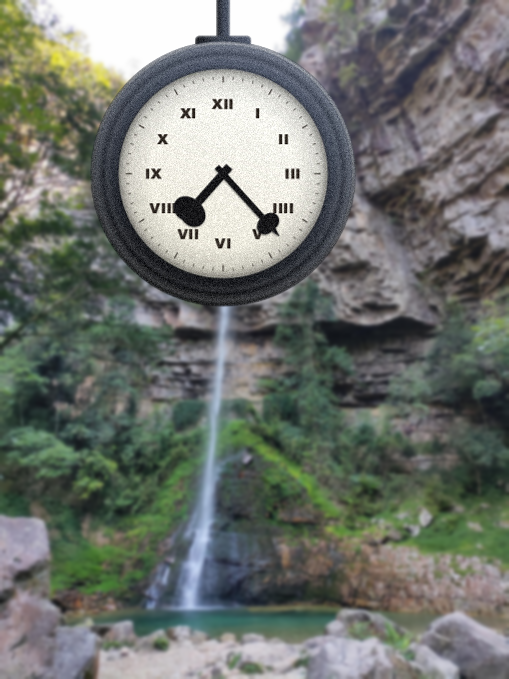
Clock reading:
**7:23**
